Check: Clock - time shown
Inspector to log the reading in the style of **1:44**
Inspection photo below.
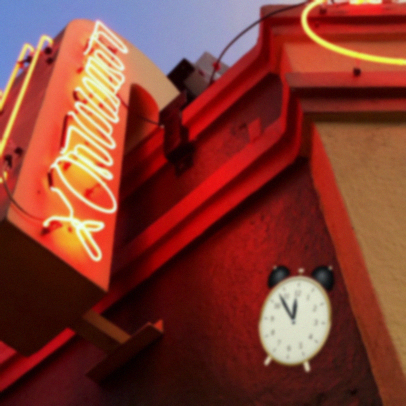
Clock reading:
**11:53**
